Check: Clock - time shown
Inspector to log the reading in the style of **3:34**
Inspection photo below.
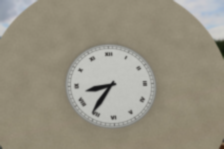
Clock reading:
**8:36**
